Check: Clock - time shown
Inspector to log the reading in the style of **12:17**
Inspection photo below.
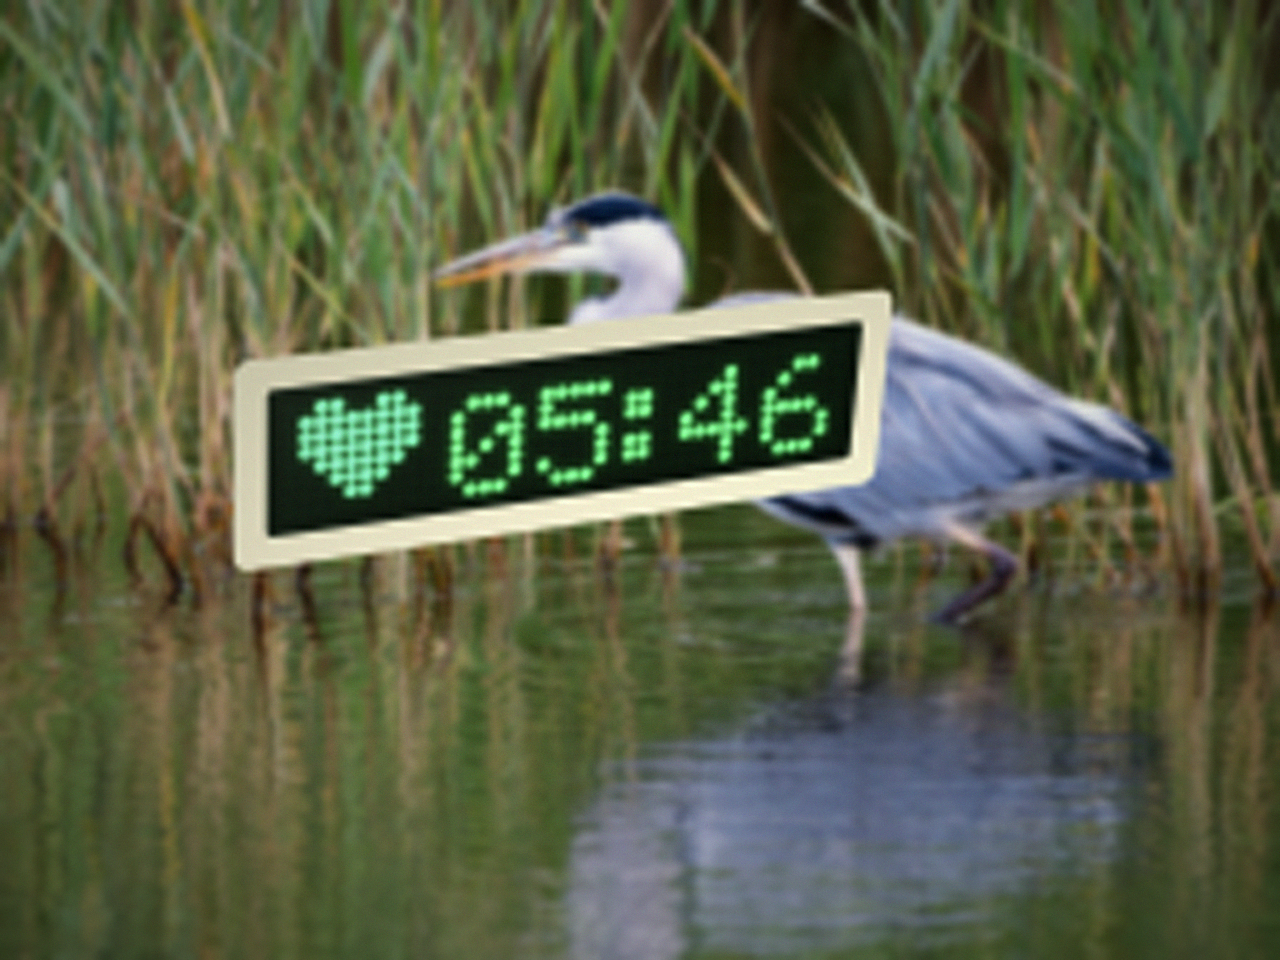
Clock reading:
**5:46**
